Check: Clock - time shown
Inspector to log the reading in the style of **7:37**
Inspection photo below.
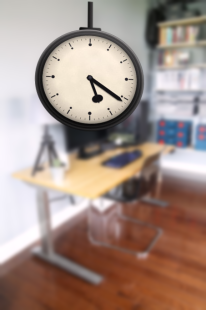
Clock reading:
**5:21**
